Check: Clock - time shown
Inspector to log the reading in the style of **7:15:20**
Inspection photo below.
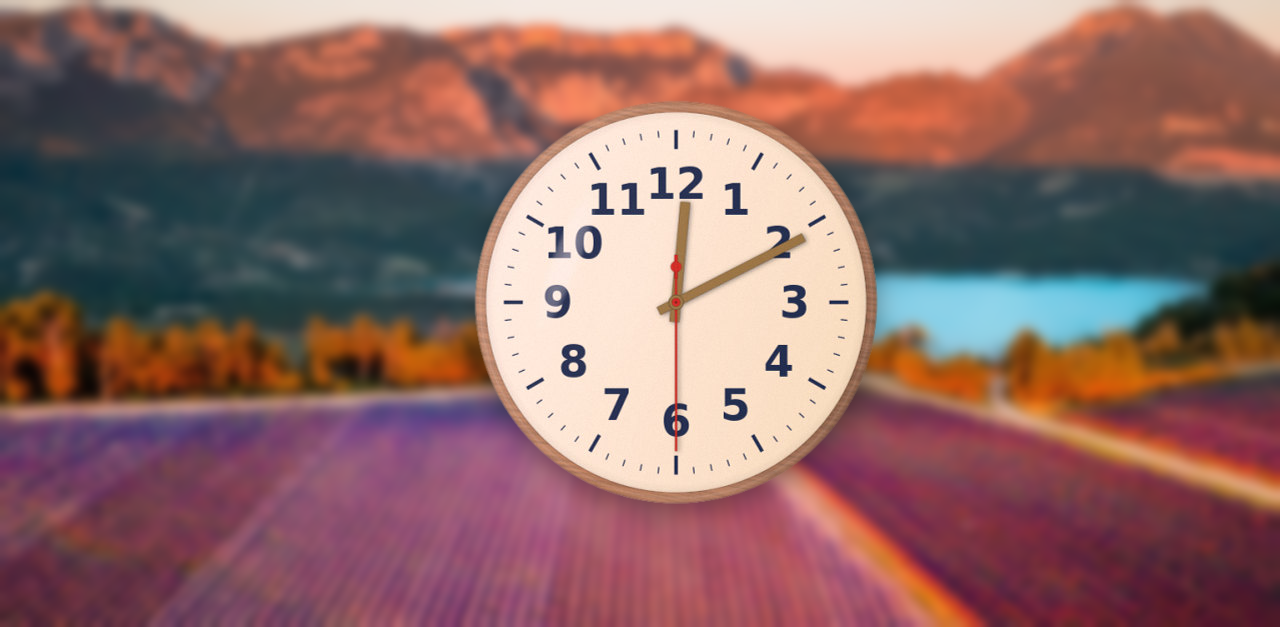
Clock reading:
**12:10:30**
